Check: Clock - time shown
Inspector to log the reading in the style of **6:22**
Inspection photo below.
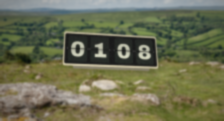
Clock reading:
**1:08**
